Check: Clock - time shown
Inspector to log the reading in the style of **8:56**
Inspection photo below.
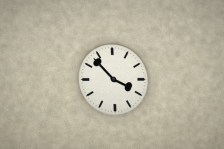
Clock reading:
**3:53**
